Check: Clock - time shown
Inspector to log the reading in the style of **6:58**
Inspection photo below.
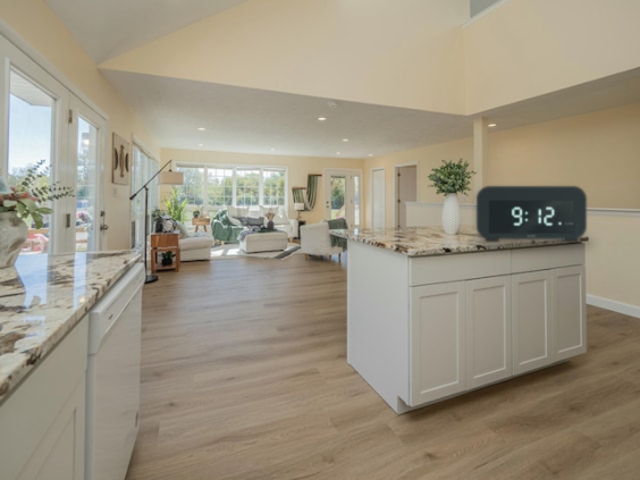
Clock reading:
**9:12**
